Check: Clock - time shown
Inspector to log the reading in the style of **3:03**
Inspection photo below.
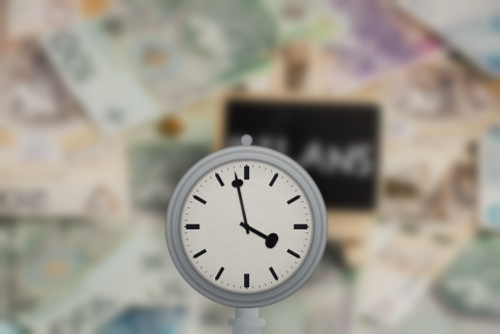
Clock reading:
**3:58**
